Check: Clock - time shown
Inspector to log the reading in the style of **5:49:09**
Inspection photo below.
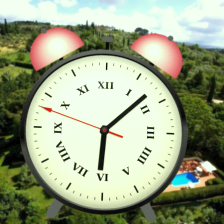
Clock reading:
**6:07:48**
